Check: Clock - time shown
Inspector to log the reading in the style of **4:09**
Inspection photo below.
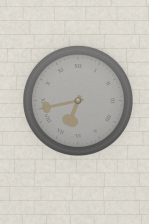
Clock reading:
**6:43**
